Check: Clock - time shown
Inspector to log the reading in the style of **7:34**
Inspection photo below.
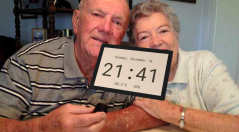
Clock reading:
**21:41**
